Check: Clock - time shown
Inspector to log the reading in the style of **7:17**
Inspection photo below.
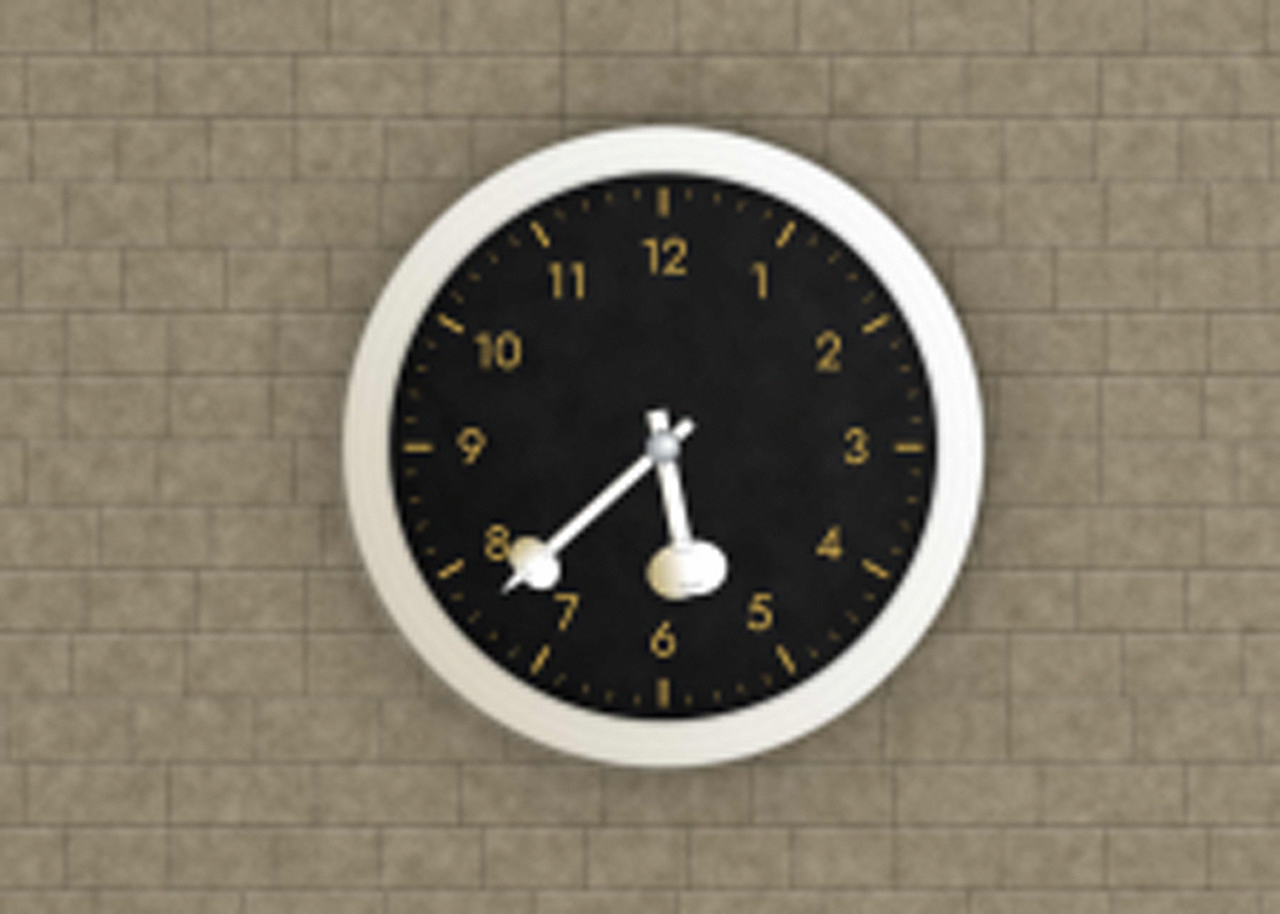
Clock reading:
**5:38**
